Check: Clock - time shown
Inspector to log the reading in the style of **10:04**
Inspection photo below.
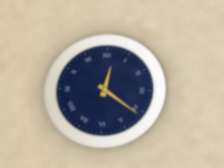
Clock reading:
**12:21**
